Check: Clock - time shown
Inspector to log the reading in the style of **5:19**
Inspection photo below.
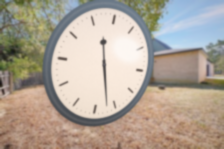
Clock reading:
**11:27**
